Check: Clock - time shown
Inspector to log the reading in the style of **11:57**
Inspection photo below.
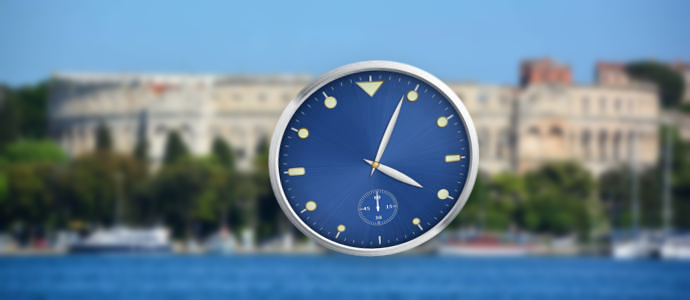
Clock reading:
**4:04**
